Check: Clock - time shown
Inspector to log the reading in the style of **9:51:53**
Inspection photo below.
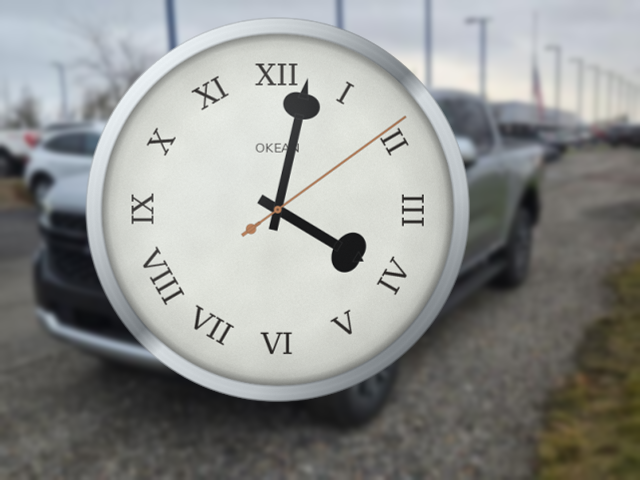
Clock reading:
**4:02:09**
